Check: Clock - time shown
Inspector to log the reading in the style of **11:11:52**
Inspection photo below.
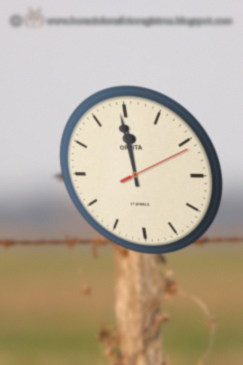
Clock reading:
**11:59:11**
